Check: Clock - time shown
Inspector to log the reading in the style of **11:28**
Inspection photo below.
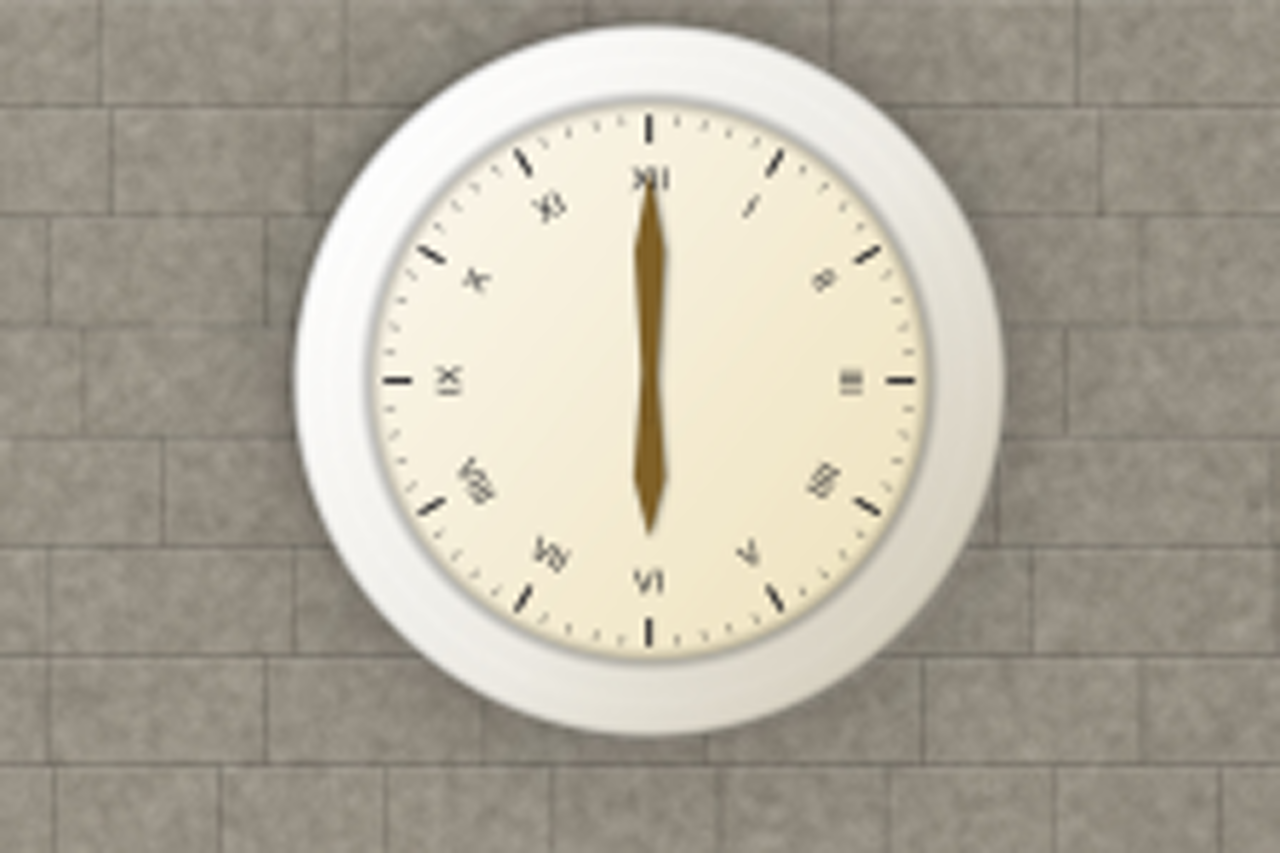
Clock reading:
**6:00**
